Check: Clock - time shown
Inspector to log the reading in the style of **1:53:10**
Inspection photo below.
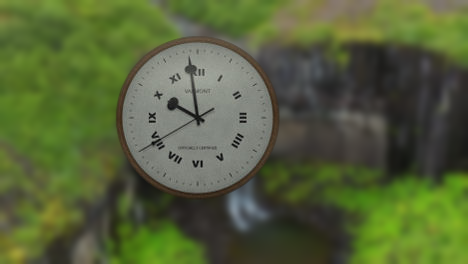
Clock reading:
**9:58:40**
